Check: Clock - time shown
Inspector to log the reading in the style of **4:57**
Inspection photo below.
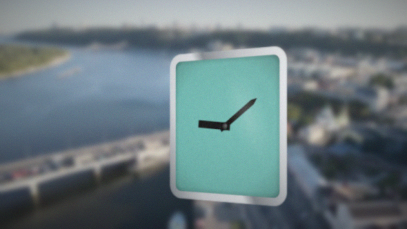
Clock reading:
**9:09**
